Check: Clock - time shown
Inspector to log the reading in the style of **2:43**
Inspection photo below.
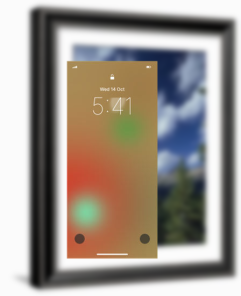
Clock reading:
**5:41**
